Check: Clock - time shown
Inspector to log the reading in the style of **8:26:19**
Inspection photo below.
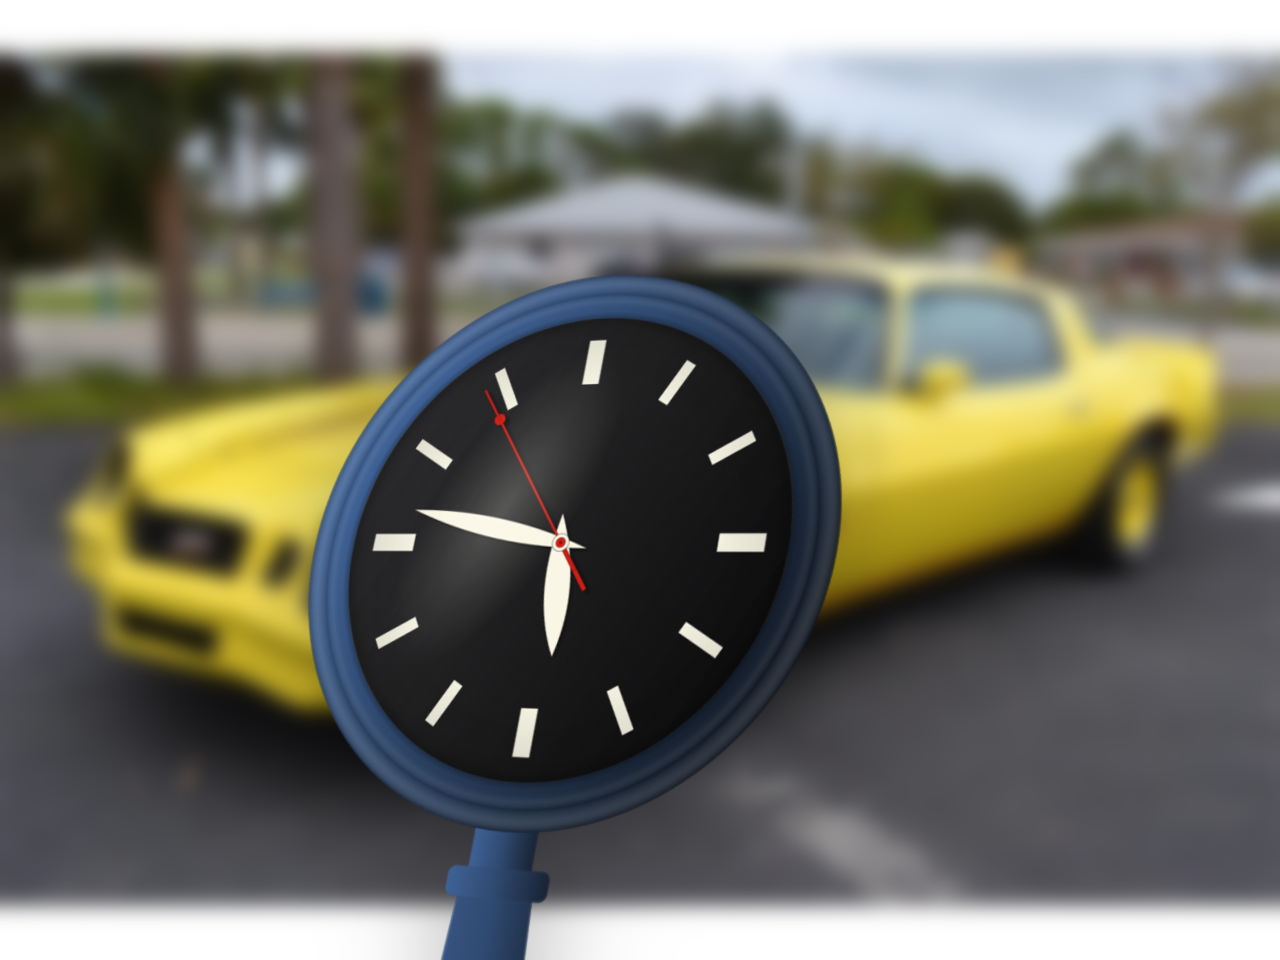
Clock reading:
**5:46:54**
